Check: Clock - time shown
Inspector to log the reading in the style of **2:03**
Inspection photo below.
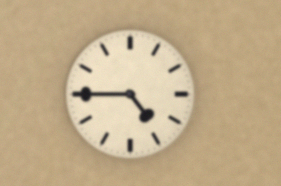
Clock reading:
**4:45**
